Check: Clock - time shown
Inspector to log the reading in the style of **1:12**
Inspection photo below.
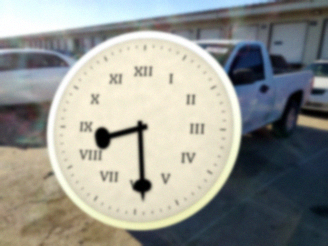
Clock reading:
**8:29**
